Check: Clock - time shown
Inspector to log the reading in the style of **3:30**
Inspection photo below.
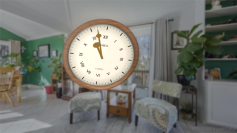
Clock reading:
**10:57**
